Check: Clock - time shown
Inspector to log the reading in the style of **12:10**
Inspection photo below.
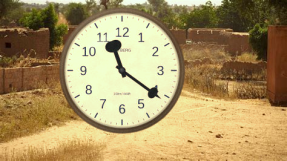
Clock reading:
**11:21**
